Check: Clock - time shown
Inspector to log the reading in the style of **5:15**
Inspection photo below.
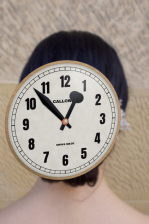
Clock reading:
**12:53**
